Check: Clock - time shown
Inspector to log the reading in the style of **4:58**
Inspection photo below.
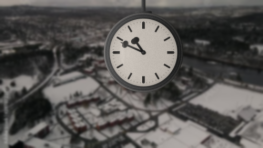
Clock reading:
**10:49**
